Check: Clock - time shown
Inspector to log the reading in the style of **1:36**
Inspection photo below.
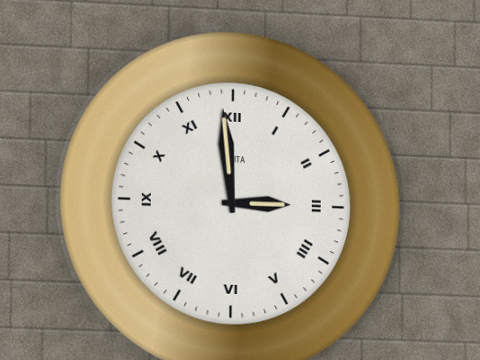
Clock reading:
**2:59**
